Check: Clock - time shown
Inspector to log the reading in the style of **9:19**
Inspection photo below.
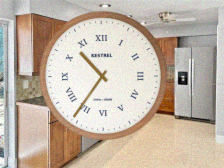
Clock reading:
**10:36**
